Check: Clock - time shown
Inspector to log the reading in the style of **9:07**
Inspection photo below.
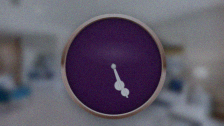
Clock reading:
**5:26**
